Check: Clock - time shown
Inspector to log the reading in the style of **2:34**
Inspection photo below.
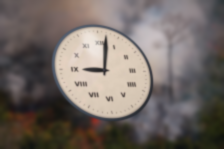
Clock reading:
**9:02**
